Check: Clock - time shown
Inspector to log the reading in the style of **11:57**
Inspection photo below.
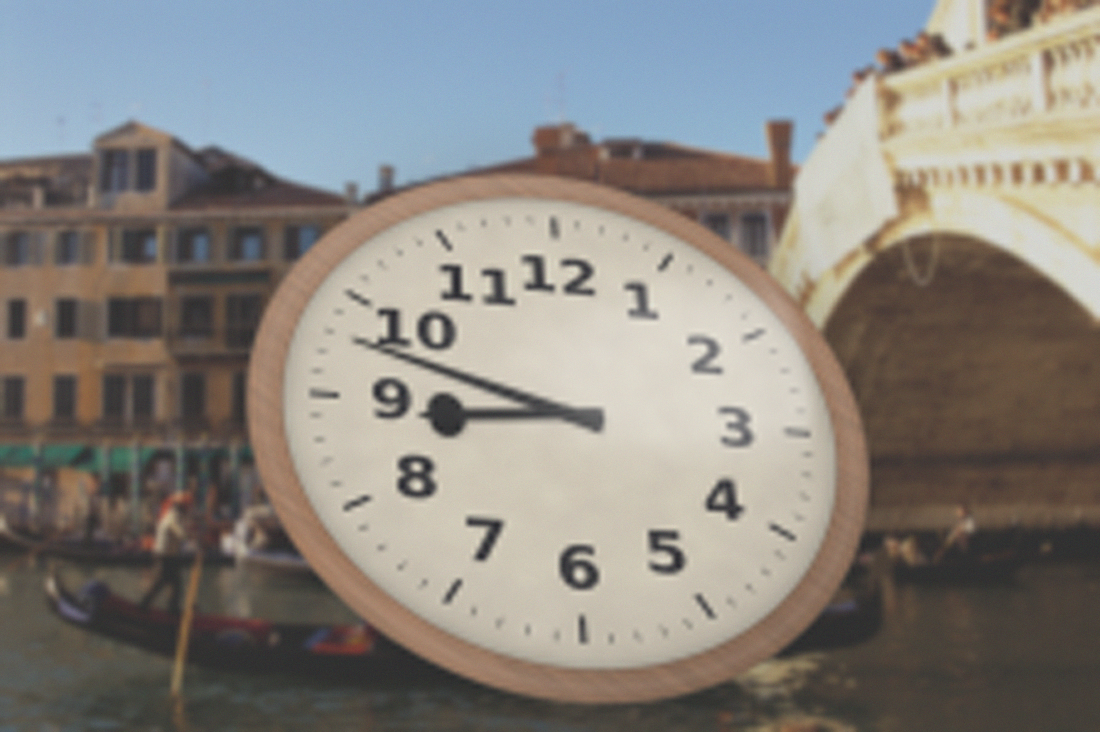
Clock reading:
**8:48**
